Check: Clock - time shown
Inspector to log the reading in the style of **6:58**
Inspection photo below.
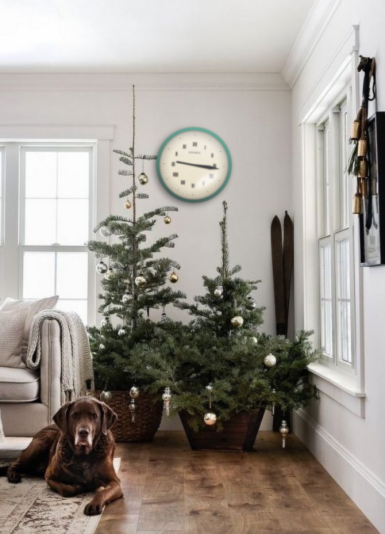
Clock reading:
**9:16**
